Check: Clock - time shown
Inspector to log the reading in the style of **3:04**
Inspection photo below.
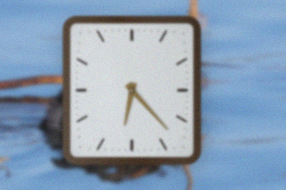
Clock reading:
**6:23**
